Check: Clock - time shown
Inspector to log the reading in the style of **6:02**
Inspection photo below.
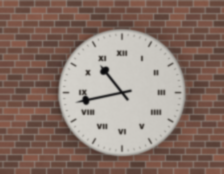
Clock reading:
**10:43**
